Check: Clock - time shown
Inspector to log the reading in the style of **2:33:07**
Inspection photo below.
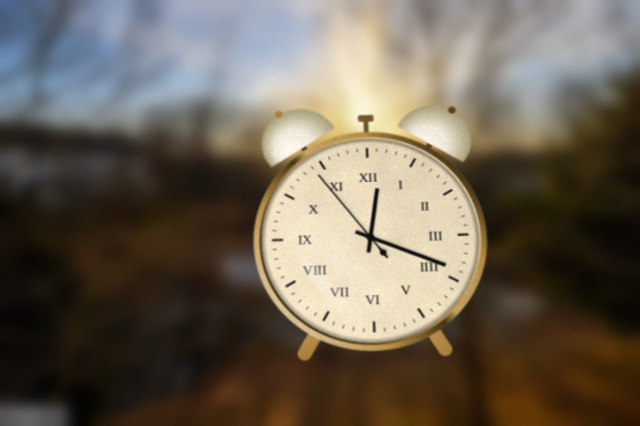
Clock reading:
**12:18:54**
